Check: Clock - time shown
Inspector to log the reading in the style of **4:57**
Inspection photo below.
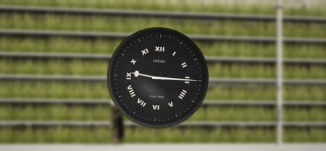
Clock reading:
**9:15**
